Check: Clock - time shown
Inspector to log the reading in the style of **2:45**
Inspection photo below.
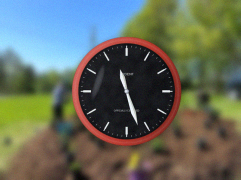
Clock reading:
**11:27**
